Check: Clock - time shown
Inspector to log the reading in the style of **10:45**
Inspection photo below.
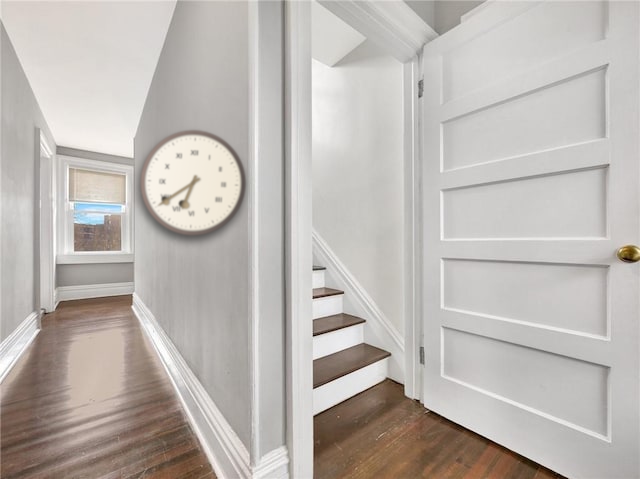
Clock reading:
**6:39**
